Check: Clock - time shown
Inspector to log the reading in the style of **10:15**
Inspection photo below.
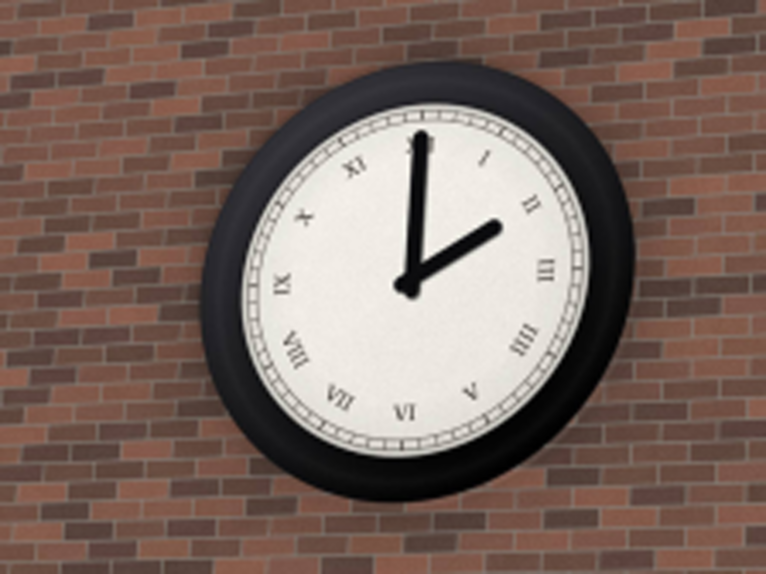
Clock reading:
**2:00**
